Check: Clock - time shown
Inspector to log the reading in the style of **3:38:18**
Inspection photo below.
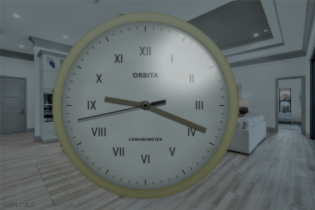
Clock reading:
**9:18:43**
